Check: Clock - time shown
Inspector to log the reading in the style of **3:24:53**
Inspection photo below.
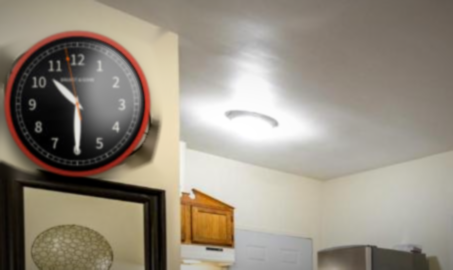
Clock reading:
**10:29:58**
